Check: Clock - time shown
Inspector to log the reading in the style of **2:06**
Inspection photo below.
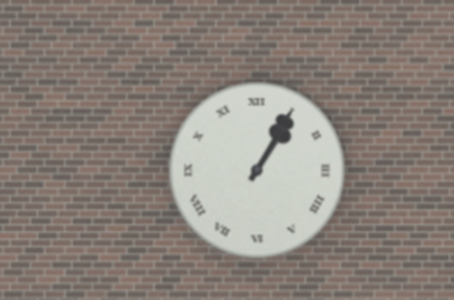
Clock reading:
**1:05**
